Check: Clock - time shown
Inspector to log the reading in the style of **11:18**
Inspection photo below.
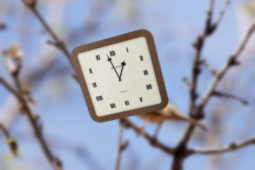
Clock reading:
**12:58**
